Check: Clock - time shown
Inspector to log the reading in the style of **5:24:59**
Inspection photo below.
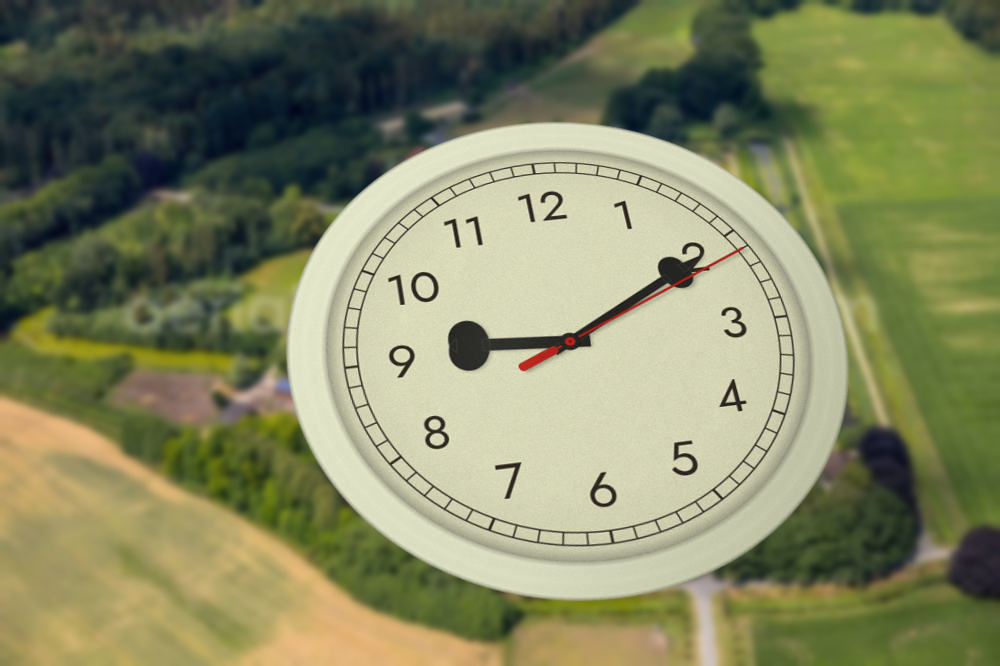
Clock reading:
**9:10:11**
